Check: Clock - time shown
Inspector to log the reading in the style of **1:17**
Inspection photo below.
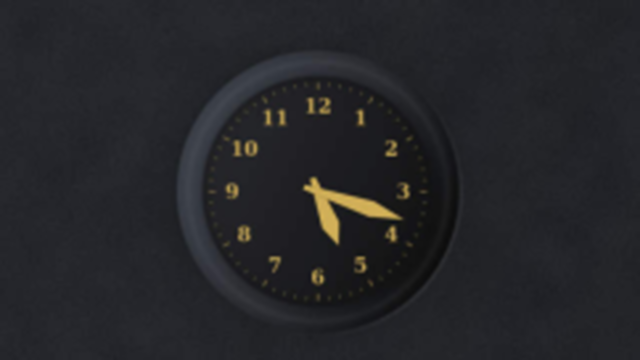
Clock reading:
**5:18**
